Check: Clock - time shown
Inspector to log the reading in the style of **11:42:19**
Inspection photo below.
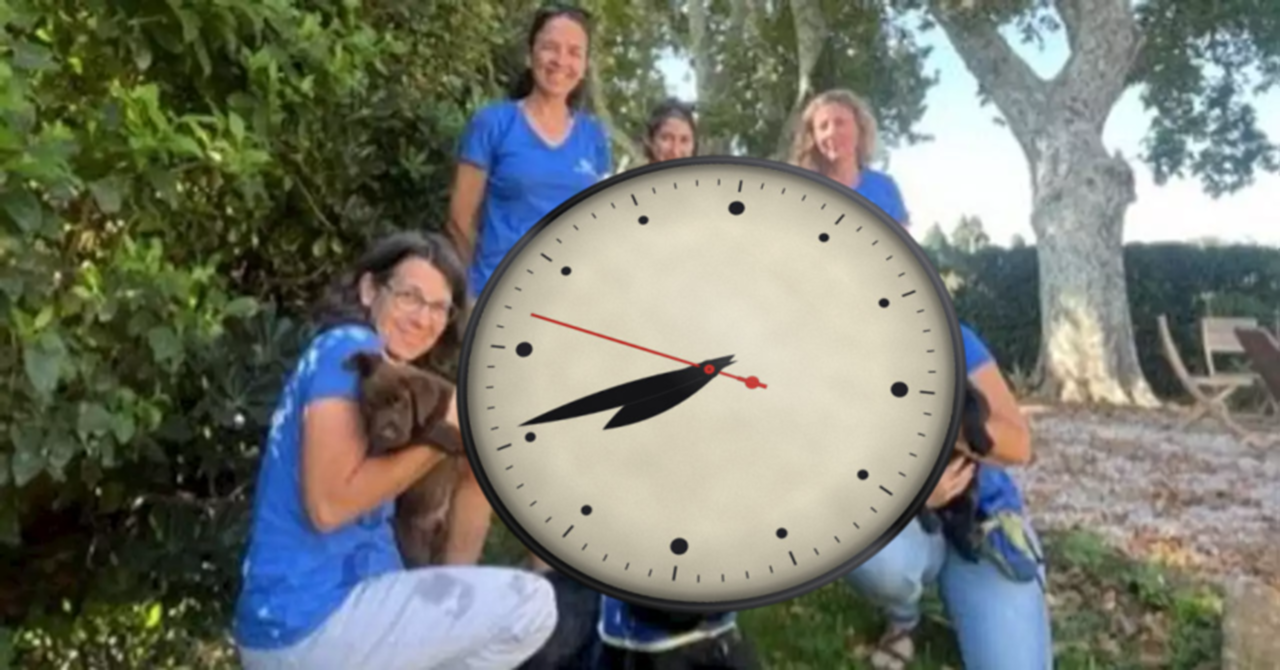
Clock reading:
**7:40:47**
